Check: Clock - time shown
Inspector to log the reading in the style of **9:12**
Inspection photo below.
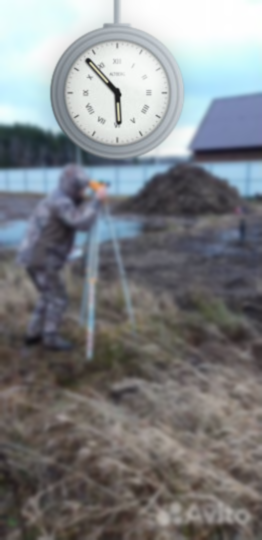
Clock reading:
**5:53**
